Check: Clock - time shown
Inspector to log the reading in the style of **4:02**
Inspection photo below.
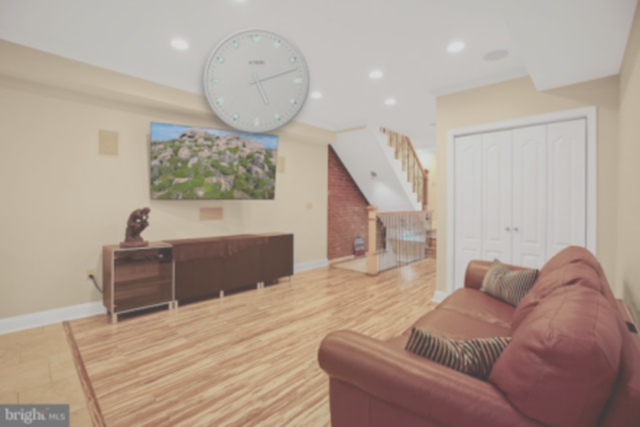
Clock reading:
**5:12**
